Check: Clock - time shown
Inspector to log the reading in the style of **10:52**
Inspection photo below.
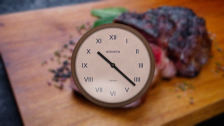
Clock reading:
**10:22**
